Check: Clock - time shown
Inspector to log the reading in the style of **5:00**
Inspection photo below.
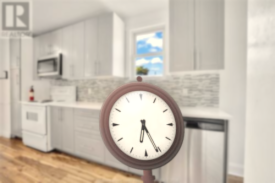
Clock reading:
**6:26**
